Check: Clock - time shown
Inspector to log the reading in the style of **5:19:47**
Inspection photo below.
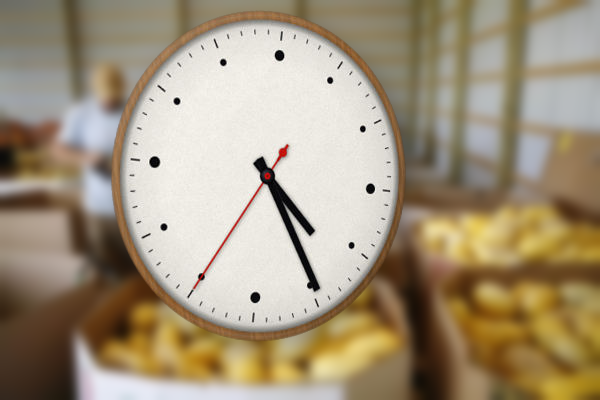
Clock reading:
**4:24:35**
